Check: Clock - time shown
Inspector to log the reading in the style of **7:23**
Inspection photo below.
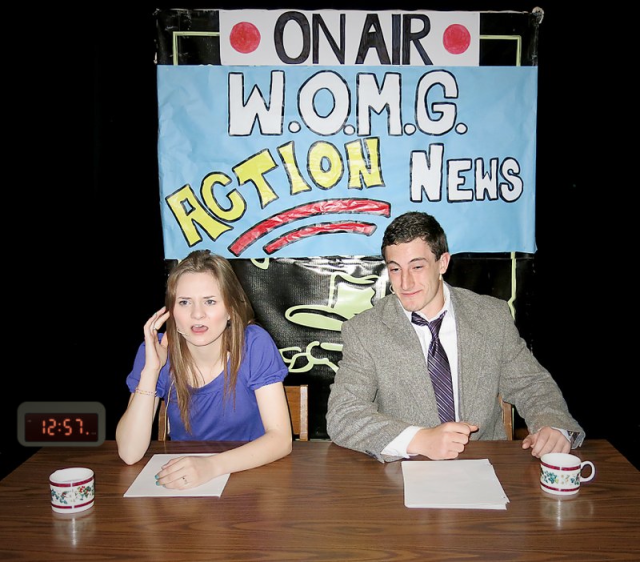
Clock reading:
**12:57**
